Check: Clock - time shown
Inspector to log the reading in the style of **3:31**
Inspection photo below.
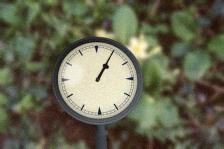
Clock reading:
**1:05**
